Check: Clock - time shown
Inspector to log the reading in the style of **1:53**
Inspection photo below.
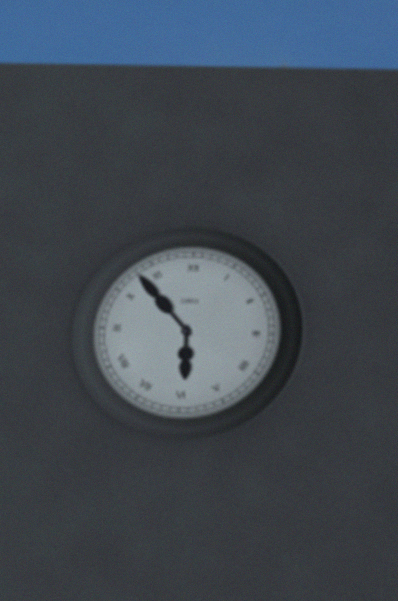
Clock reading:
**5:53**
